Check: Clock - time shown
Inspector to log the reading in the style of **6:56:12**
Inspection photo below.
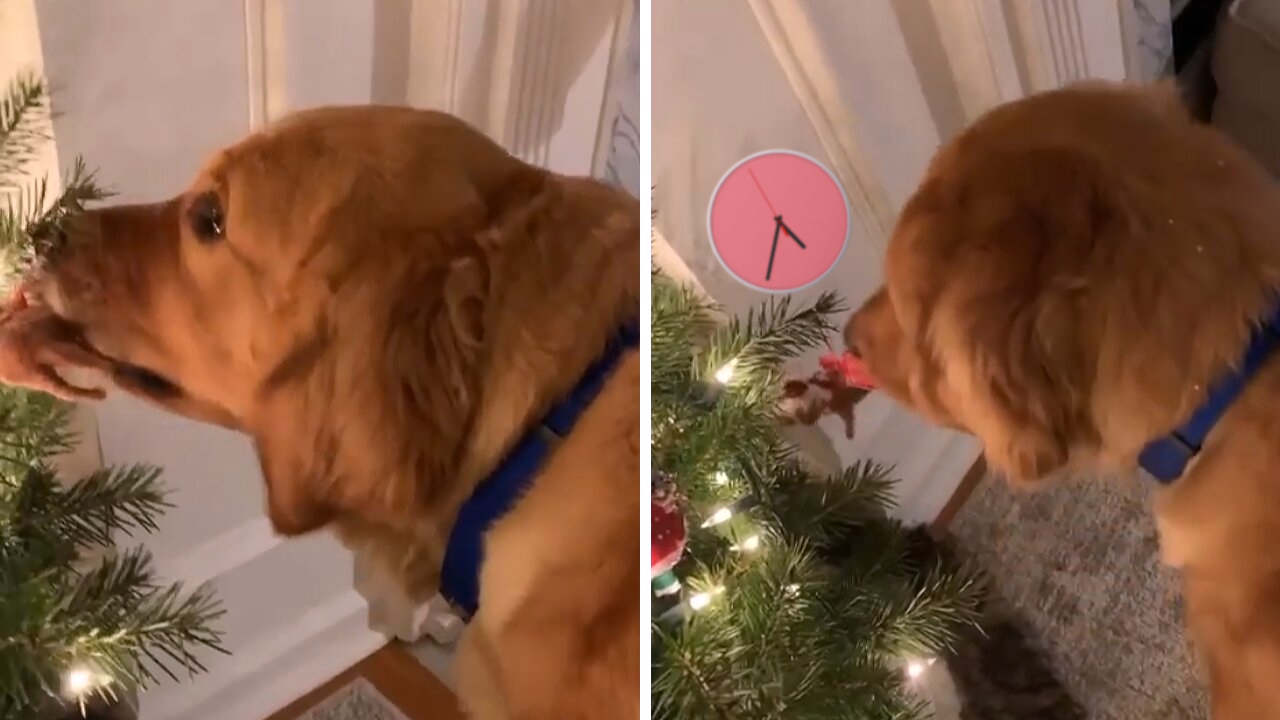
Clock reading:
**4:31:55**
